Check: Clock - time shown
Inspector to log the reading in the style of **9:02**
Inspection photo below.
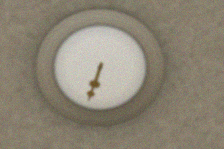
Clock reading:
**6:33**
